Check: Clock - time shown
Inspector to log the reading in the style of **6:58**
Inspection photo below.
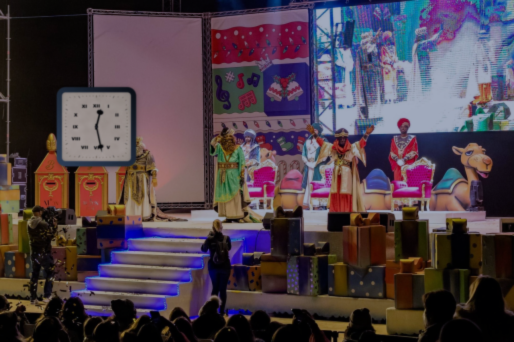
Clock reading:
**12:28**
